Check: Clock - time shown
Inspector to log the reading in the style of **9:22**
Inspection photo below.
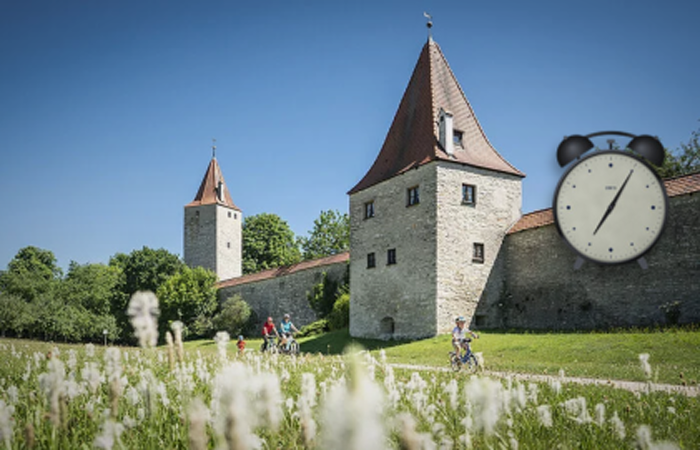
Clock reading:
**7:05**
